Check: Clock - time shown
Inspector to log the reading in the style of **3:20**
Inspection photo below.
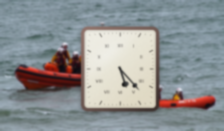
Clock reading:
**5:23**
